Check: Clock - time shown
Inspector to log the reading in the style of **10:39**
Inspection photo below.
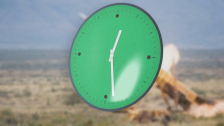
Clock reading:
**12:28**
